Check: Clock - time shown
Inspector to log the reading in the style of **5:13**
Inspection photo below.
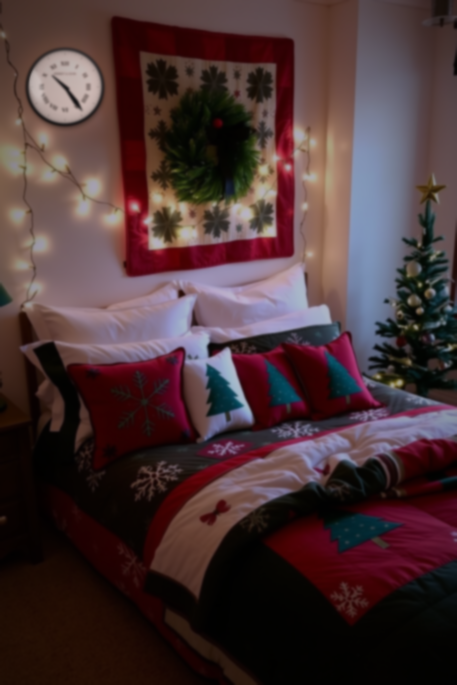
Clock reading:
**10:24**
